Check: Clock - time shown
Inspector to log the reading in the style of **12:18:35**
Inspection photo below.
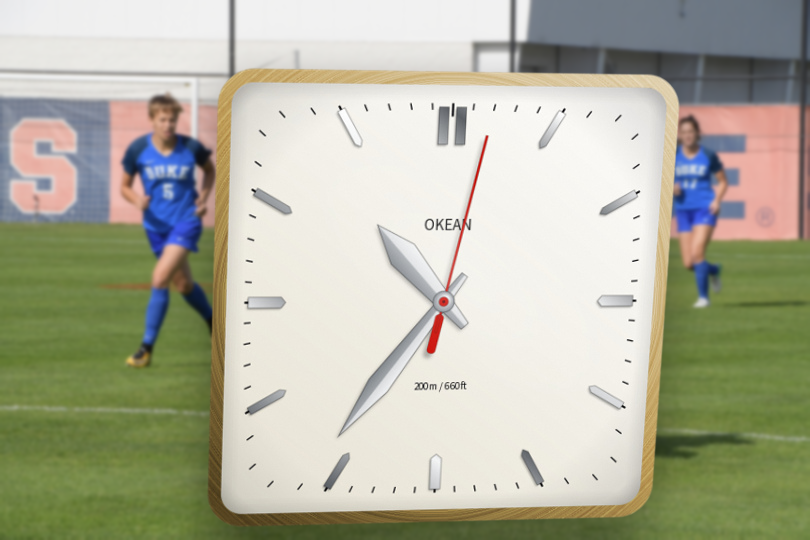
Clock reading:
**10:36:02**
